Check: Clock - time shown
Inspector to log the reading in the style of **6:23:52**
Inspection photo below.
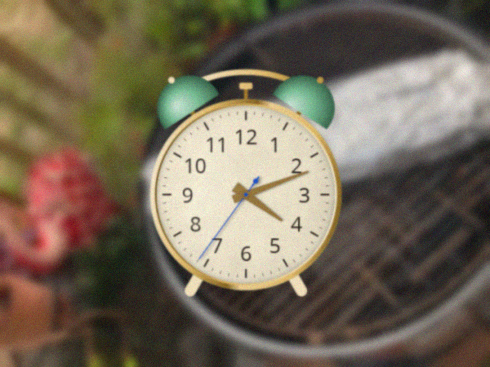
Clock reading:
**4:11:36**
